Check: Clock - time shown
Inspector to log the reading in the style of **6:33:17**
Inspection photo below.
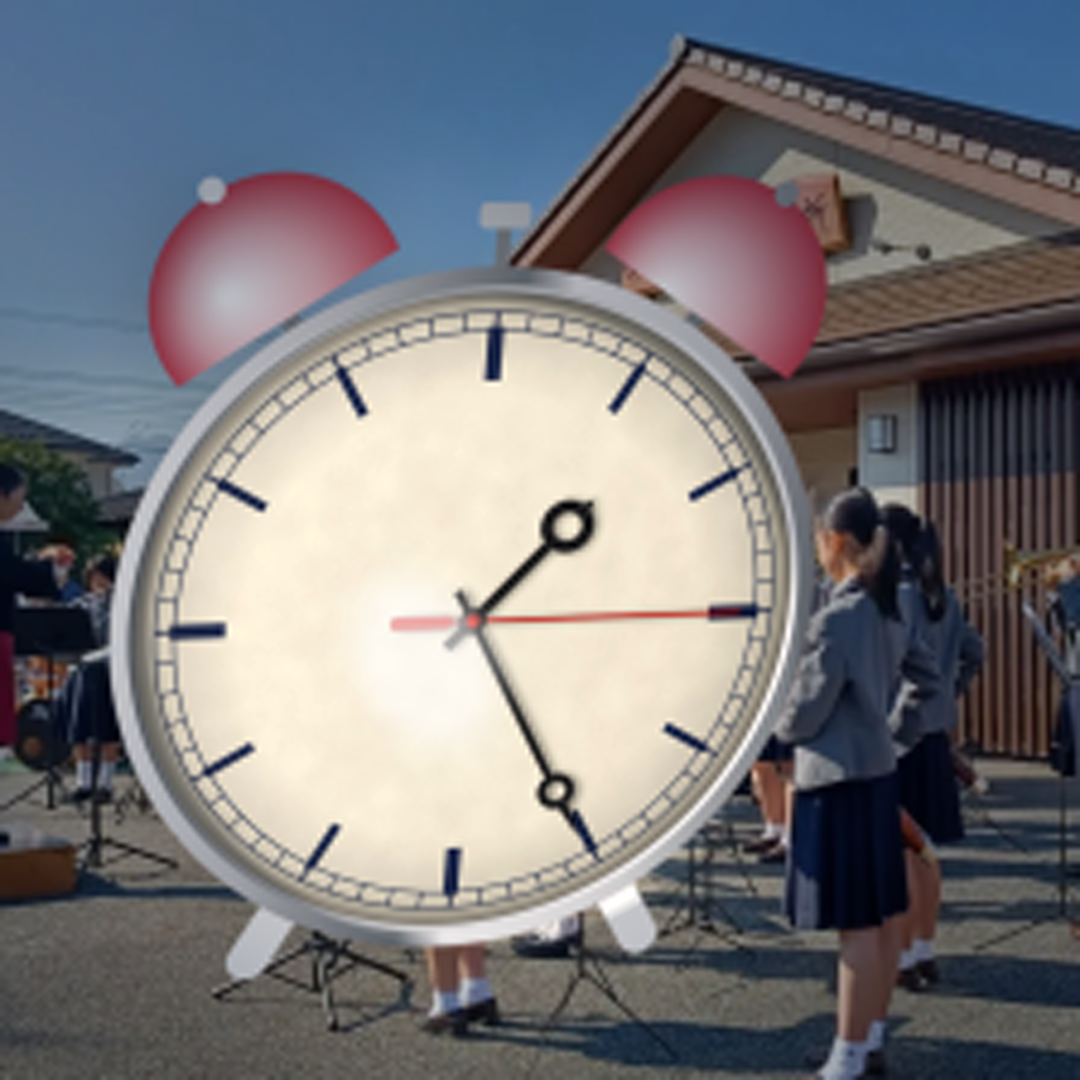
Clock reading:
**1:25:15**
